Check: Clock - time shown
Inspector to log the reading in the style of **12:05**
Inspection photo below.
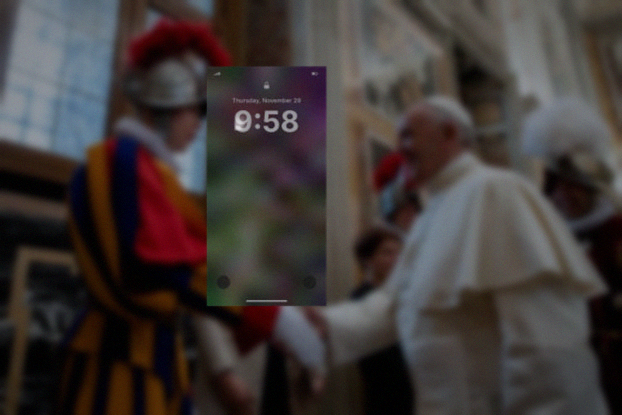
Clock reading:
**9:58**
